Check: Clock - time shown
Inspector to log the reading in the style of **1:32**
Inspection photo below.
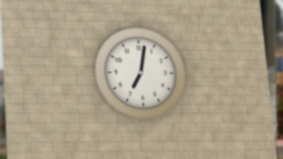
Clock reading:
**7:02**
